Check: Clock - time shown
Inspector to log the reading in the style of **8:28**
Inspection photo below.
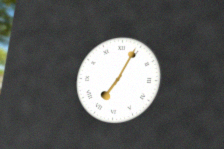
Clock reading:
**7:04**
